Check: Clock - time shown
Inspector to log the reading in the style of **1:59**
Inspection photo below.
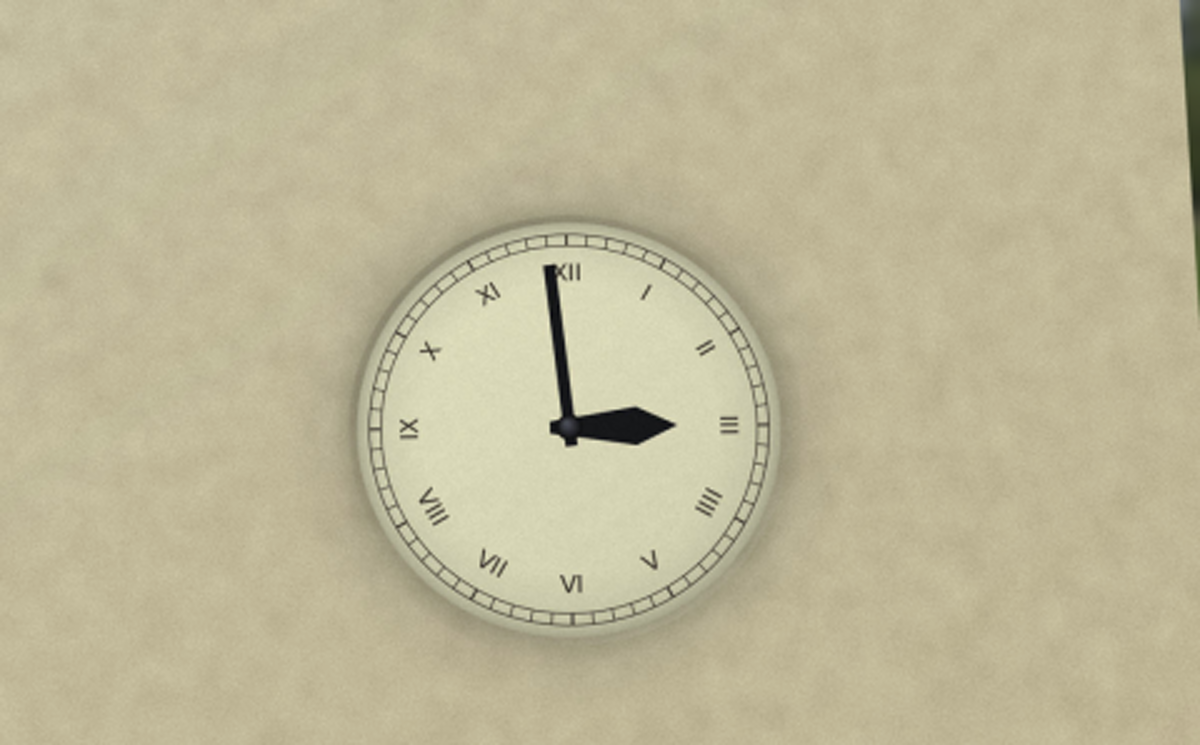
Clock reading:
**2:59**
